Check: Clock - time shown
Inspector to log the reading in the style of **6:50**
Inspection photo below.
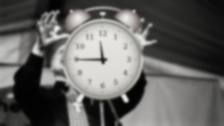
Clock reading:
**11:45**
